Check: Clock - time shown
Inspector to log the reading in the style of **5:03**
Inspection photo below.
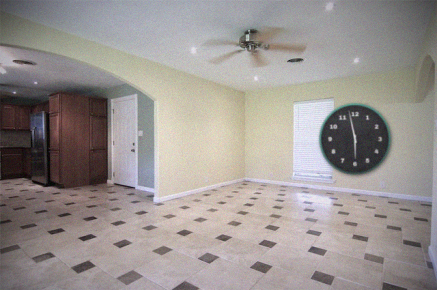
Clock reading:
**5:58**
